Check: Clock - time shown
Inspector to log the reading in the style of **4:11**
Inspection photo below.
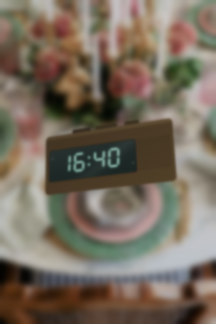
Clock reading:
**16:40**
